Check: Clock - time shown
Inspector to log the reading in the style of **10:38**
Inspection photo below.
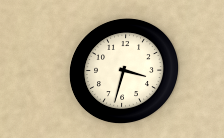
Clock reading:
**3:32**
